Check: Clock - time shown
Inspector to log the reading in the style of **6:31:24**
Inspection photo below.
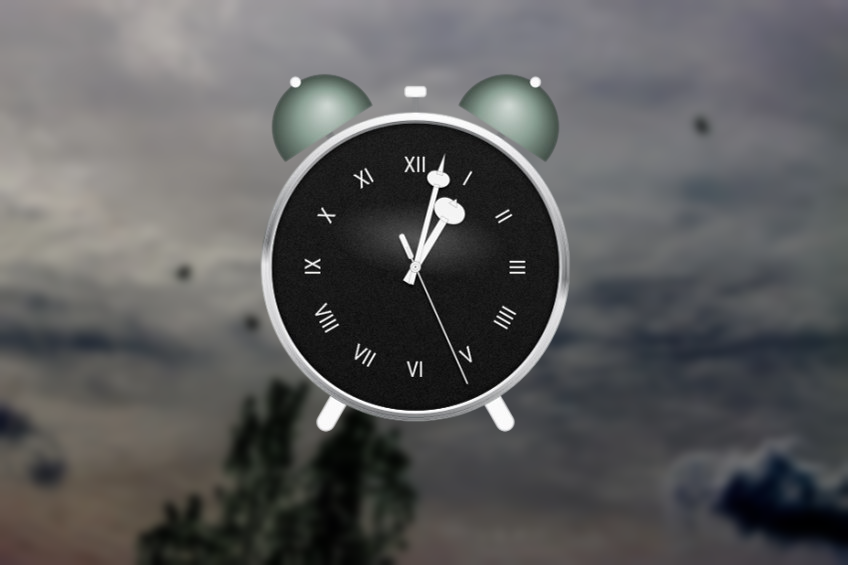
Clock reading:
**1:02:26**
